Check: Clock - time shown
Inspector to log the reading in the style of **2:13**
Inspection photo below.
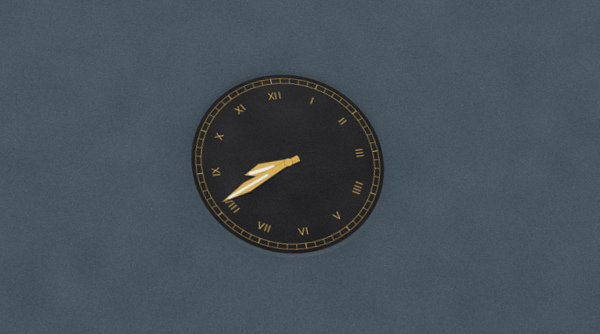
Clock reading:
**8:41**
